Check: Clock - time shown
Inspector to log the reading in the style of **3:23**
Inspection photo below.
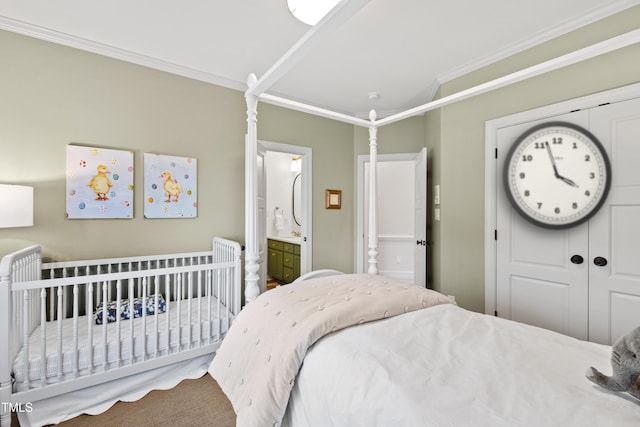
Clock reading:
**3:57**
